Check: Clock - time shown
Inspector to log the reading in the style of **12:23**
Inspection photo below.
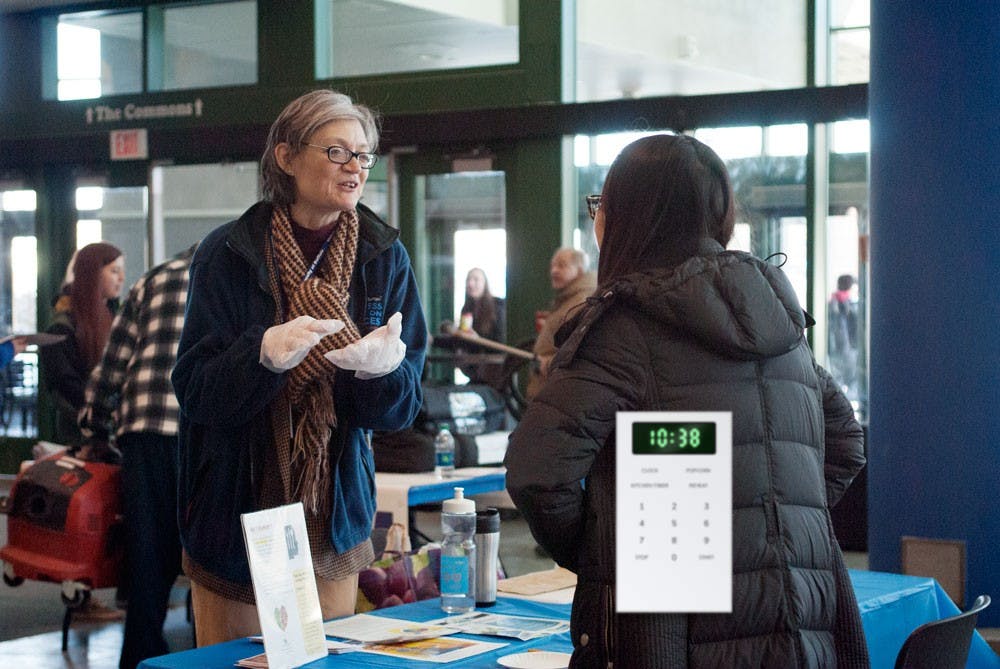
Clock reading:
**10:38**
